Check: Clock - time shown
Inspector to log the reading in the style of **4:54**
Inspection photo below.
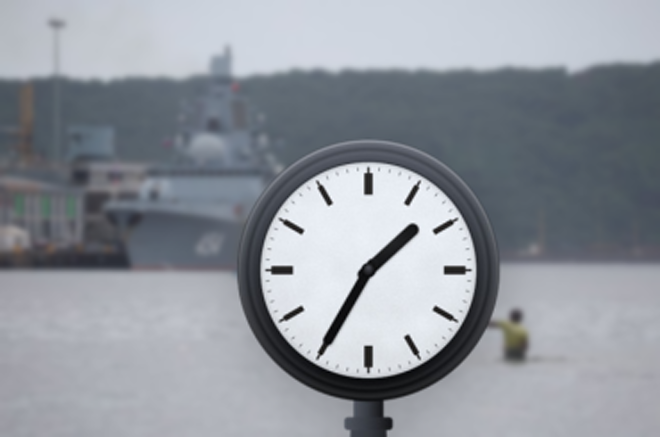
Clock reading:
**1:35**
